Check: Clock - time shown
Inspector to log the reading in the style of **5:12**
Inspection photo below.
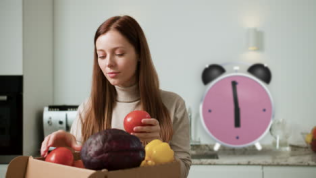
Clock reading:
**5:59**
